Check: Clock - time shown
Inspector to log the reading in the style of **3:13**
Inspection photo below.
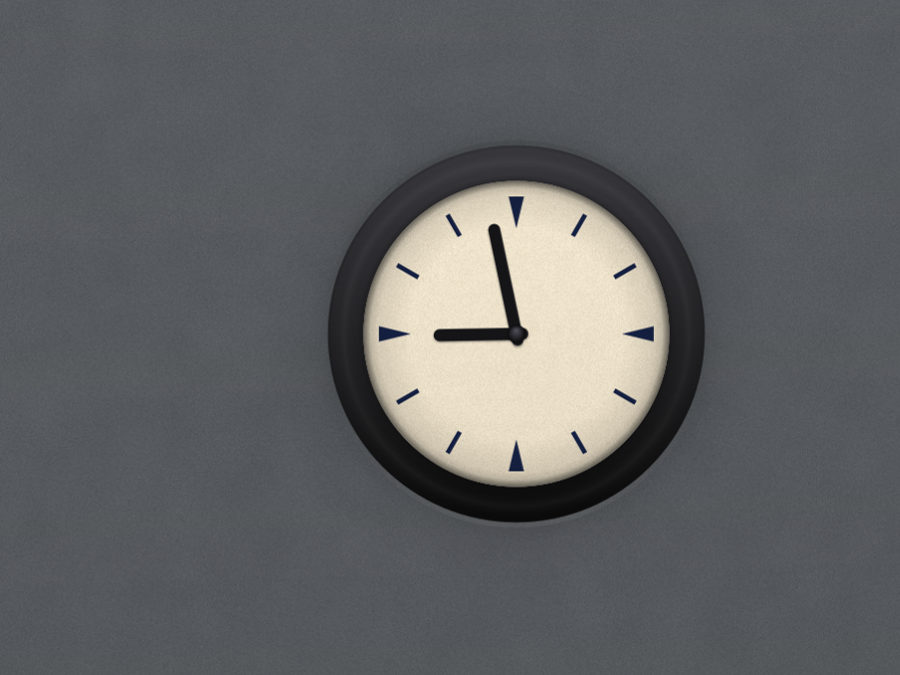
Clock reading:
**8:58**
